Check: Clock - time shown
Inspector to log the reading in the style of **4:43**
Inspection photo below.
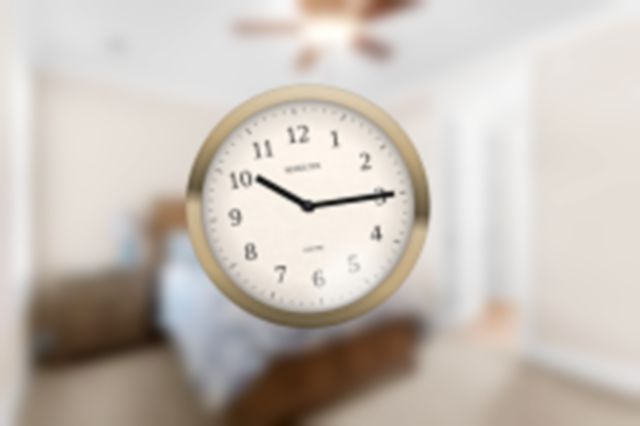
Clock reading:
**10:15**
